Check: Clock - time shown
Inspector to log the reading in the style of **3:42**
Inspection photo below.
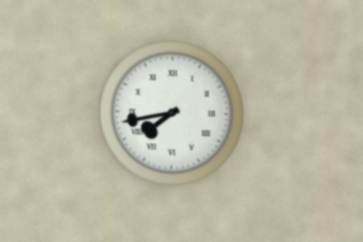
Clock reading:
**7:43**
